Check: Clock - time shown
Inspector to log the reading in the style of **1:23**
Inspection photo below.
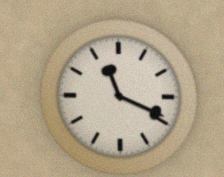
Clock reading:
**11:19**
